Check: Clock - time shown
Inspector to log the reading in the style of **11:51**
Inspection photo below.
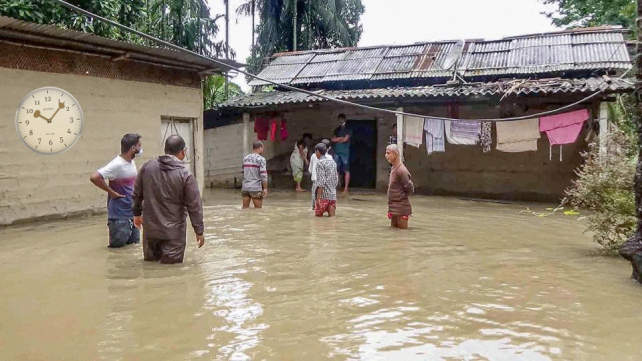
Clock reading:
**10:07**
